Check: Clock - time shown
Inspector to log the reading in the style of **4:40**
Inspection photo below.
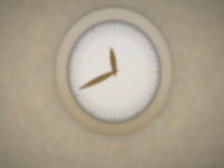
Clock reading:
**11:41**
